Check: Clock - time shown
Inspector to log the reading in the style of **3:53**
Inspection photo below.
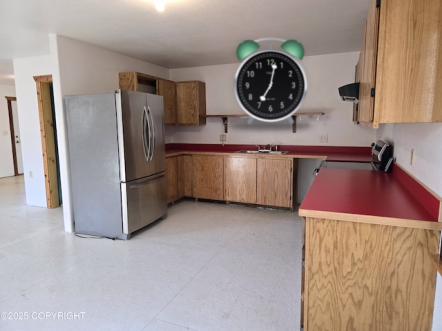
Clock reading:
**7:02**
